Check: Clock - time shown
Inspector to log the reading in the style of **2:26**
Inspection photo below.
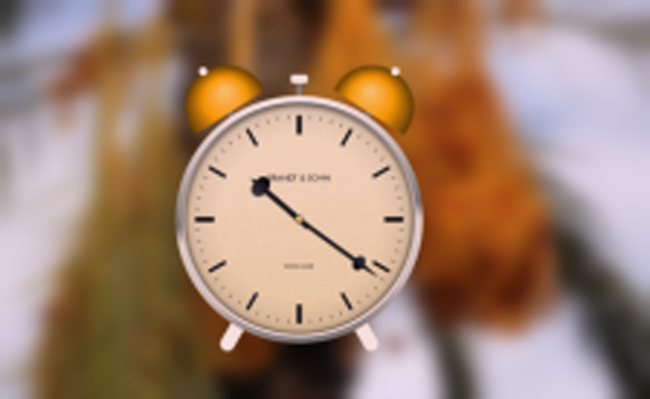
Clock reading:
**10:21**
